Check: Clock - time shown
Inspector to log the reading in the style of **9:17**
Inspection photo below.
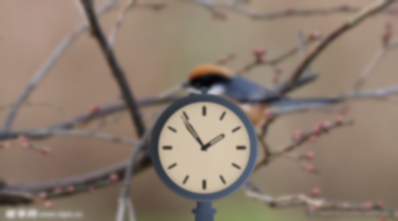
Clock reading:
**1:54**
